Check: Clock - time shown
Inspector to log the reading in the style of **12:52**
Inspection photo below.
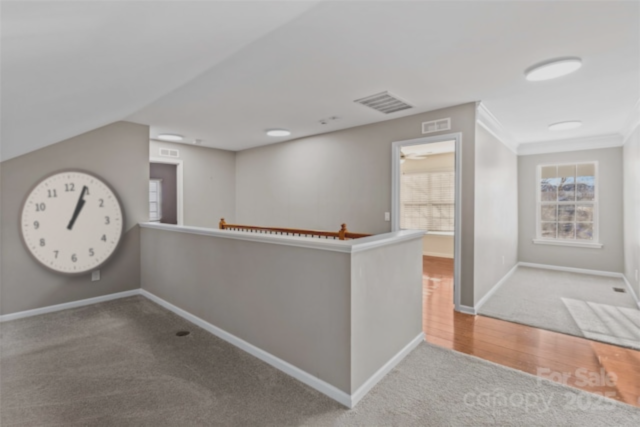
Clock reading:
**1:04**
